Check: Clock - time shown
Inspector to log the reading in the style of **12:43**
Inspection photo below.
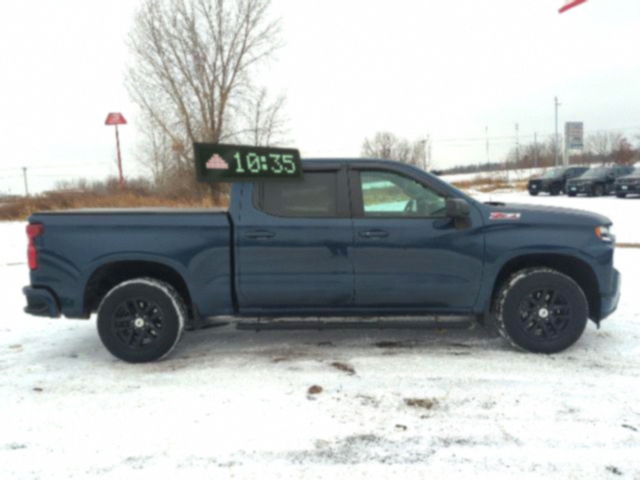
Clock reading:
**10:35**
